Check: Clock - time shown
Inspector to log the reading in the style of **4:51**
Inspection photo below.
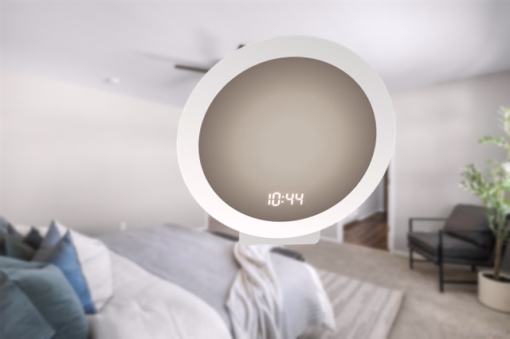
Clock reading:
**10:44**
